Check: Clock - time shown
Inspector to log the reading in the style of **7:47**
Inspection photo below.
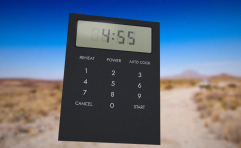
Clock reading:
**4:55**
